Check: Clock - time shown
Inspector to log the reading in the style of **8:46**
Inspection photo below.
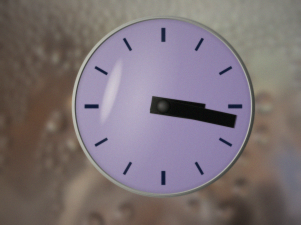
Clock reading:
**3:17**
